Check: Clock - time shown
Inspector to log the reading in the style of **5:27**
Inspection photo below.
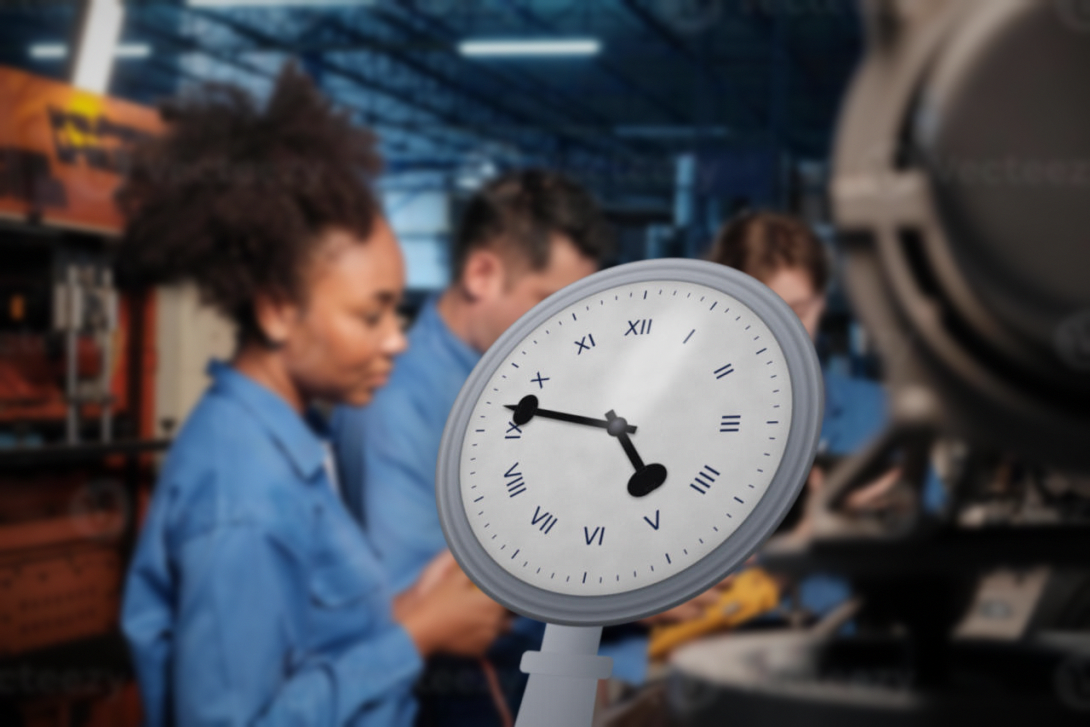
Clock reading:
**4:47**
